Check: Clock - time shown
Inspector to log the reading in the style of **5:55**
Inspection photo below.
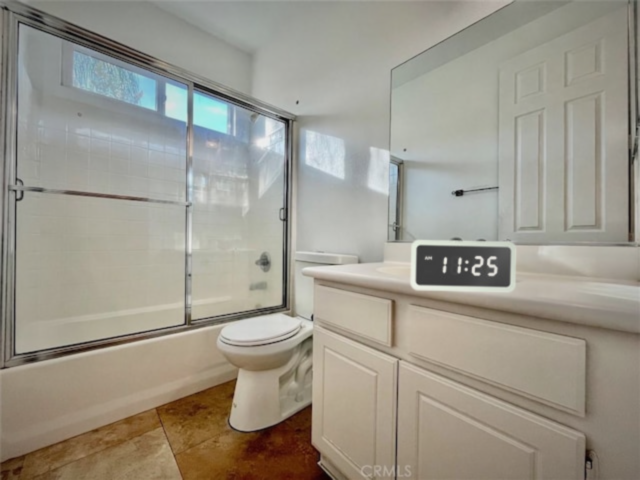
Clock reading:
**11:25**
